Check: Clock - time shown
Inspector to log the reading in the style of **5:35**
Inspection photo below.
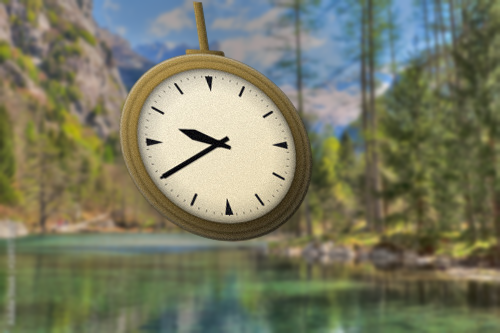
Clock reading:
**9:40**
